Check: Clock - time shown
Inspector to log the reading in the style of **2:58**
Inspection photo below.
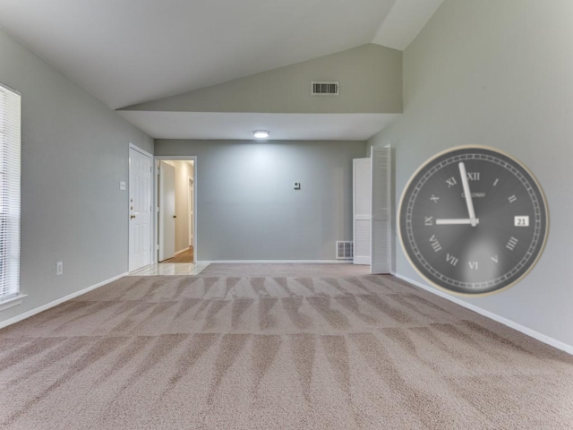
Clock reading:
**8:58**
